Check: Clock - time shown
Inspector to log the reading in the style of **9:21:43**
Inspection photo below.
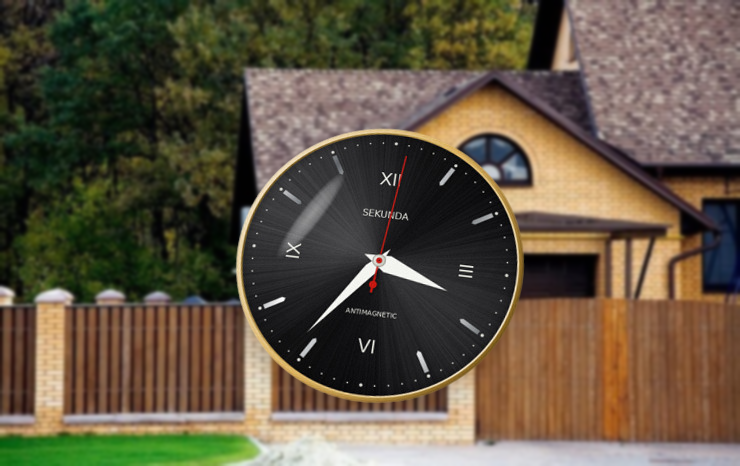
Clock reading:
**3:36:01**
